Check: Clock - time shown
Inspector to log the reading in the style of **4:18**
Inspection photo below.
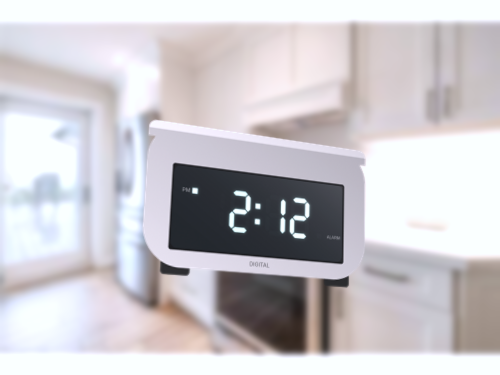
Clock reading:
**2:12**
